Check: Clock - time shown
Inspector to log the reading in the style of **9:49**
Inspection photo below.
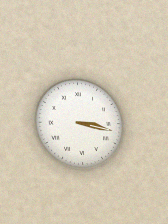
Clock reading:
**3:17**
